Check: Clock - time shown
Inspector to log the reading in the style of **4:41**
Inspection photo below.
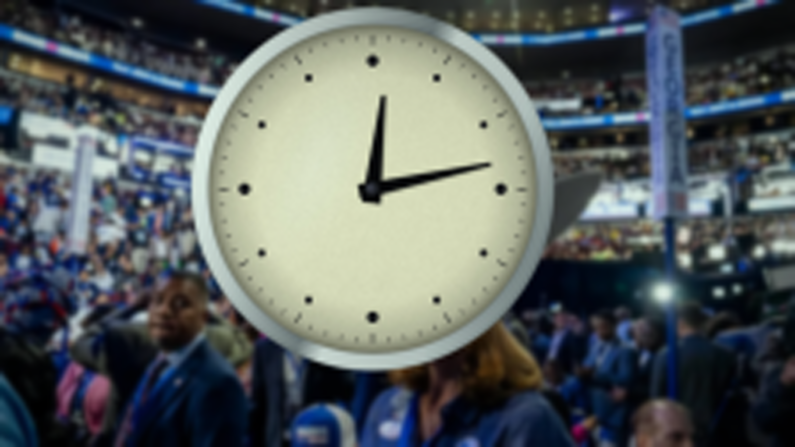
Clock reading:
**12:13**
